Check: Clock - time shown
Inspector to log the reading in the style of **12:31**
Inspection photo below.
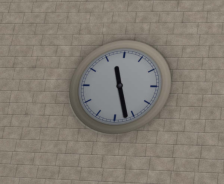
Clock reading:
**11:27**
